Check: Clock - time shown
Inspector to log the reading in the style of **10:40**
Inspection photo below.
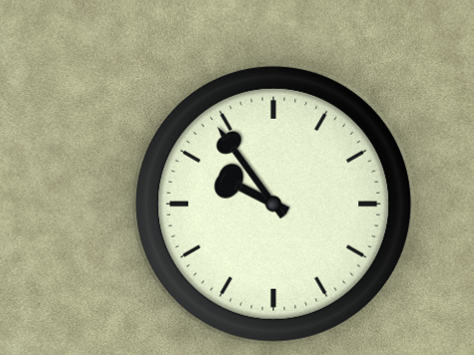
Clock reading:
**9:54**
